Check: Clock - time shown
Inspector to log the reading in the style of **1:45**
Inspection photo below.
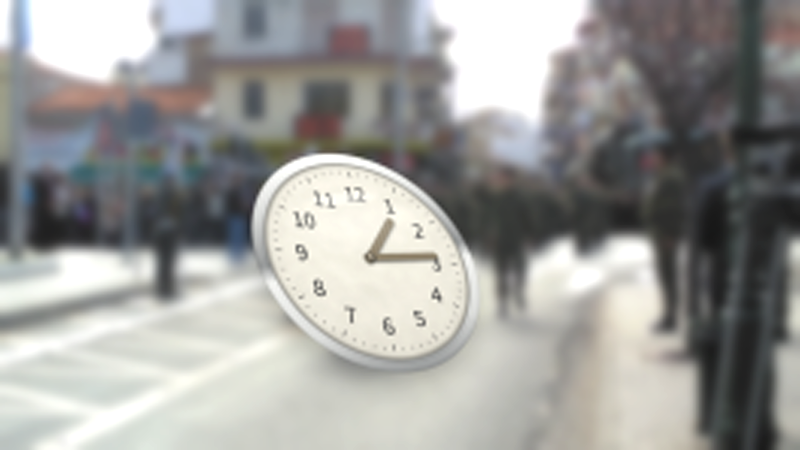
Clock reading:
**1:14**
